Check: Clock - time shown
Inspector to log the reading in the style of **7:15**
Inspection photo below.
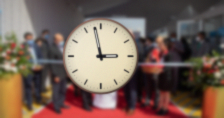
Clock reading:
**2:58**
